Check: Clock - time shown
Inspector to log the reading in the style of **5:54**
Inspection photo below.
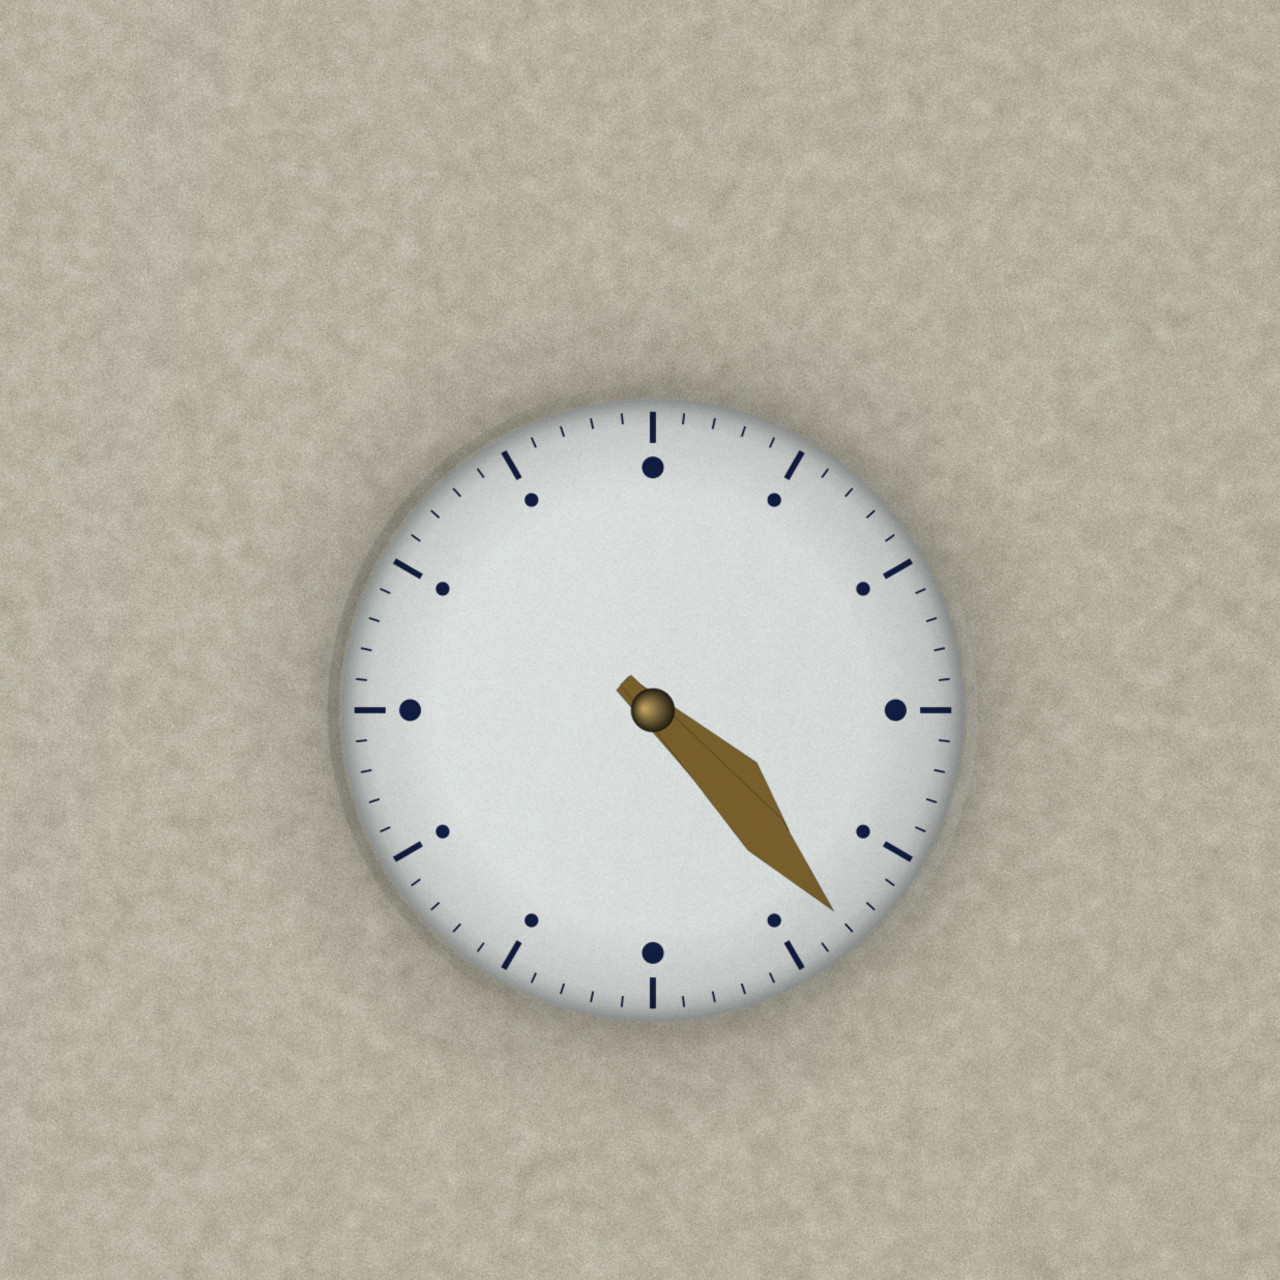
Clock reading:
**4:23**
